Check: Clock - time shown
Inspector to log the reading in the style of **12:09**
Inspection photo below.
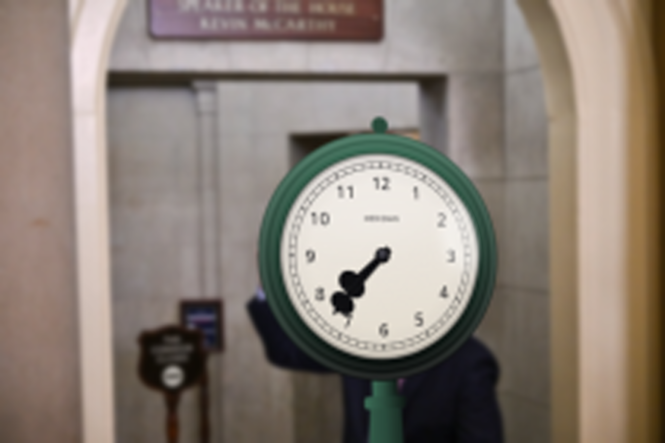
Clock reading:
**7:37**
